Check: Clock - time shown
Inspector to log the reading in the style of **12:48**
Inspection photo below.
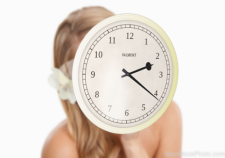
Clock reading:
**2:21**
